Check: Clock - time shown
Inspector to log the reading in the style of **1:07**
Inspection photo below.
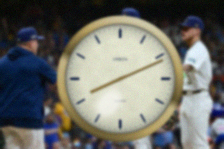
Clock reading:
**8:11**
